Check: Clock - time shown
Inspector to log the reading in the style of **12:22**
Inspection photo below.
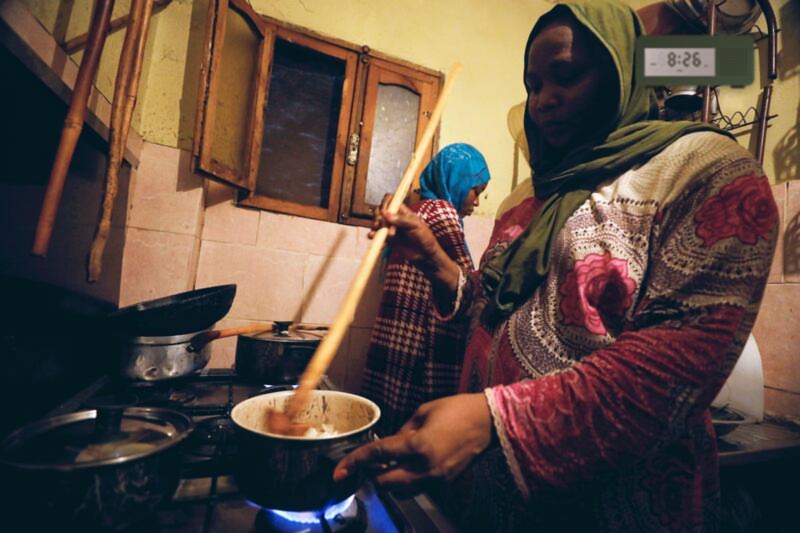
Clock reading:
**8:26**
